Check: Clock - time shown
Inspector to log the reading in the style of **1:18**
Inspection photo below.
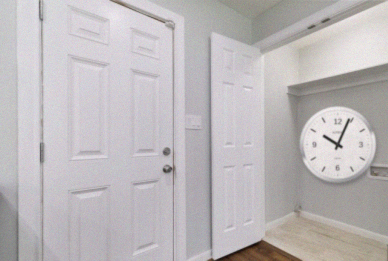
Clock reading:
**10:04**
